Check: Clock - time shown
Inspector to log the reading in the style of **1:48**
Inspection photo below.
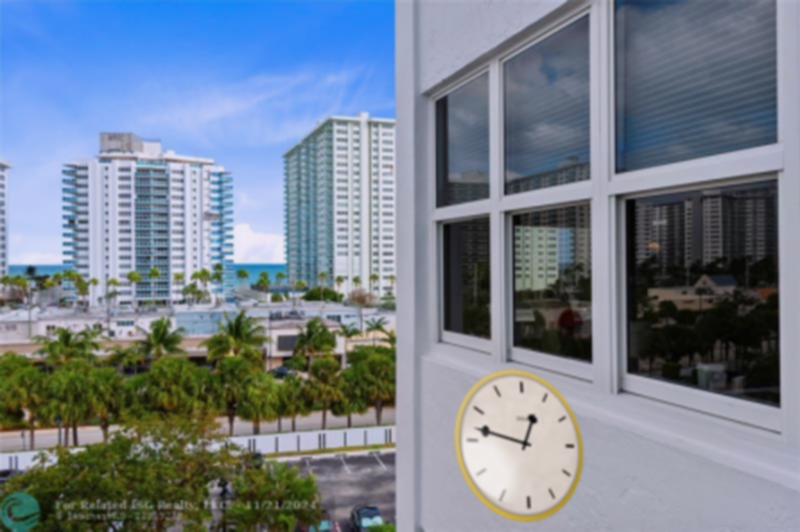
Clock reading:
**12:47**
